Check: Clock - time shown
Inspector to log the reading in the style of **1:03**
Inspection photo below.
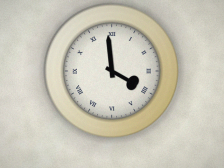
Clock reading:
**3:59**
